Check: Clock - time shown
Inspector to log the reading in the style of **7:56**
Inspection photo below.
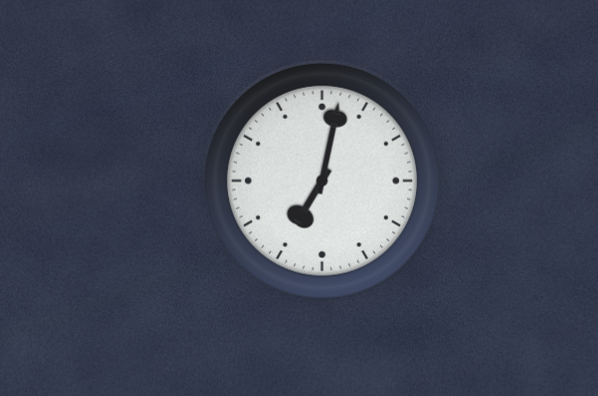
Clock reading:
**7:02**
